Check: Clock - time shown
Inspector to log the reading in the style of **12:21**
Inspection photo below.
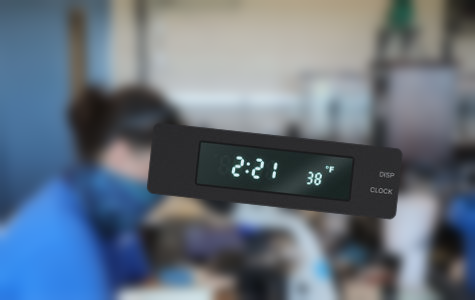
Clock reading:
**2:21**
